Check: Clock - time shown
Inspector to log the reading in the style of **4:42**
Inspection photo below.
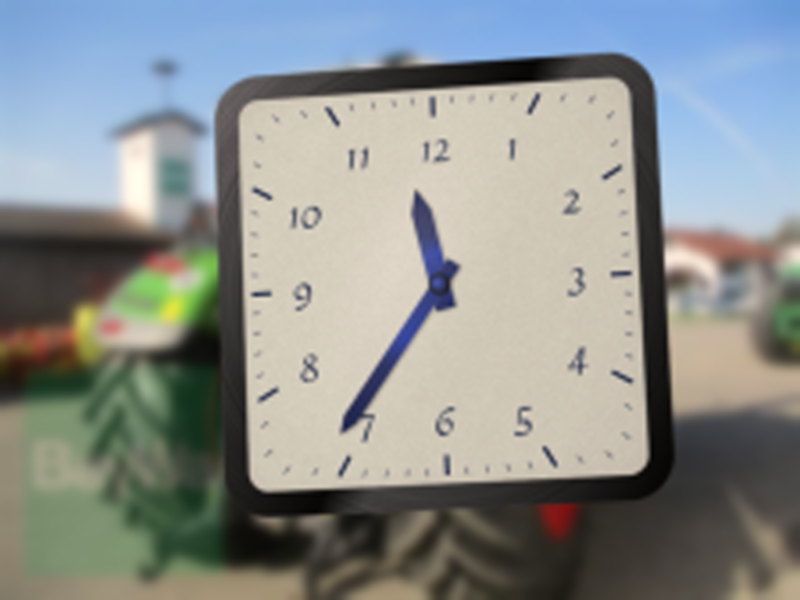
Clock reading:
**11:36**
